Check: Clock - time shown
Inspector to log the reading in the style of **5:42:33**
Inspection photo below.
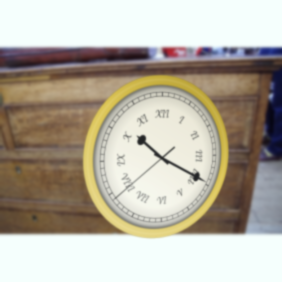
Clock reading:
**10:19:39**
